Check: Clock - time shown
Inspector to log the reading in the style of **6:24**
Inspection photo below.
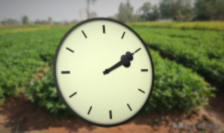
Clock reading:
**2:10**
